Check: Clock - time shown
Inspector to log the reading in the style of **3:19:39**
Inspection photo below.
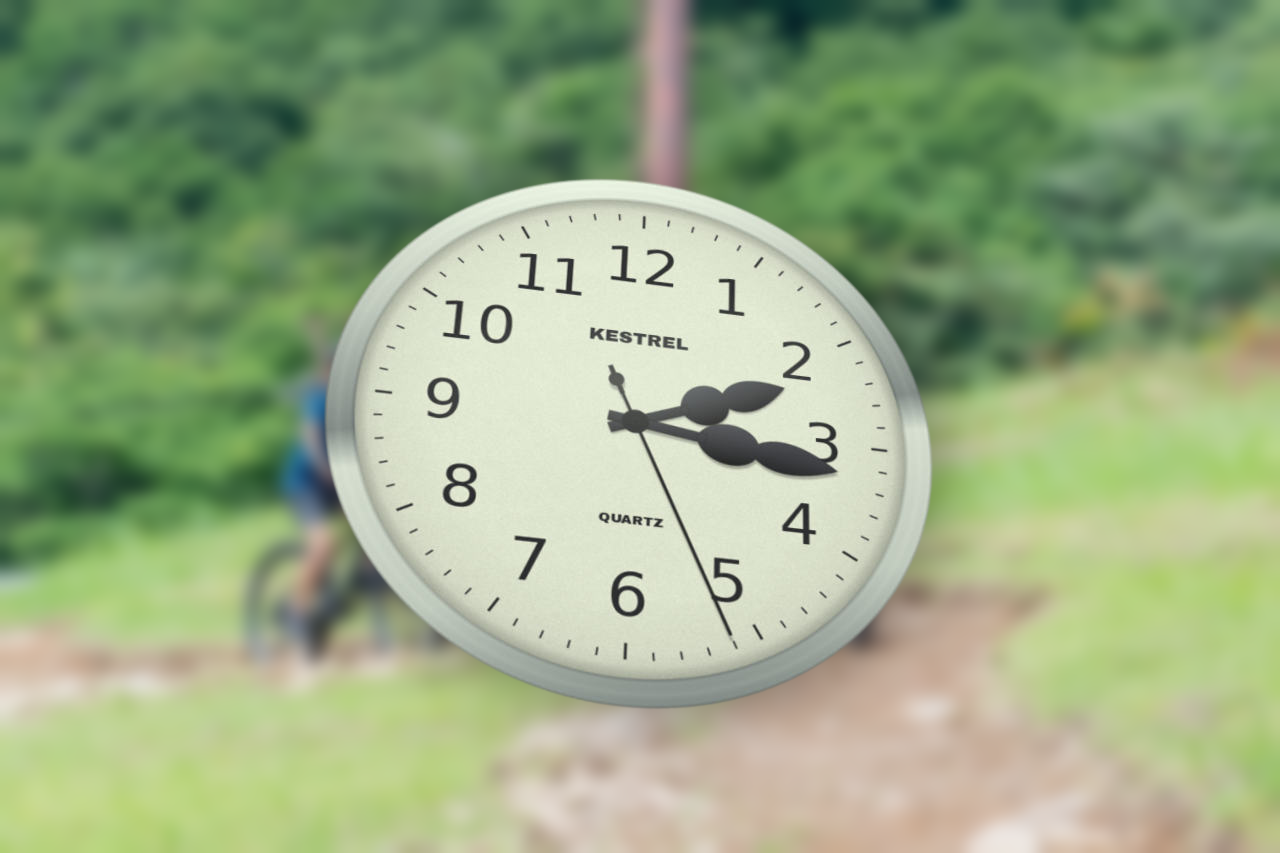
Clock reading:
**2:16:26**
